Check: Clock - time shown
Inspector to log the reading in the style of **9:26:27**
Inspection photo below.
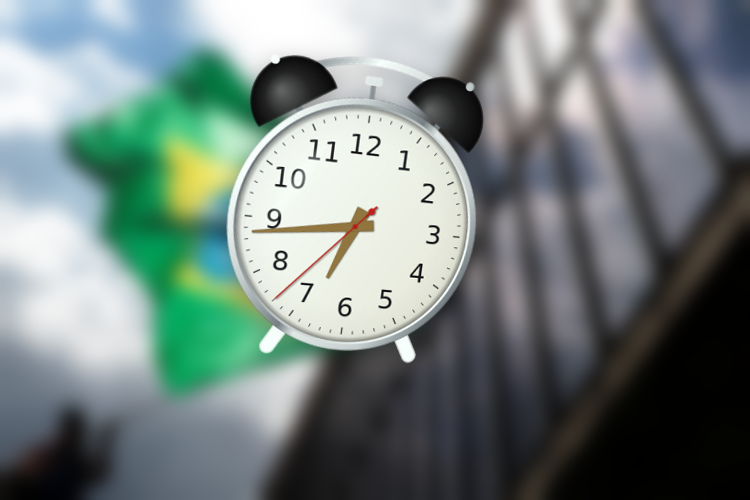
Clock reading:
**6:43:37**
